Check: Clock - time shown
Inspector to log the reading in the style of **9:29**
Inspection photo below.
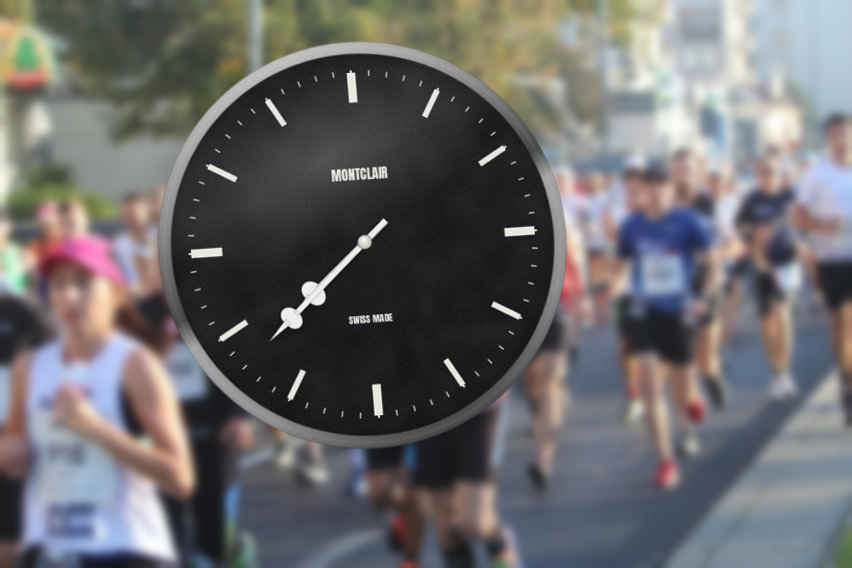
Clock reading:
**7:38**
